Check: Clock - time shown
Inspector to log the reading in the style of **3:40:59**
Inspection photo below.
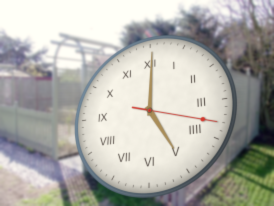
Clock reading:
**5:00:18**
